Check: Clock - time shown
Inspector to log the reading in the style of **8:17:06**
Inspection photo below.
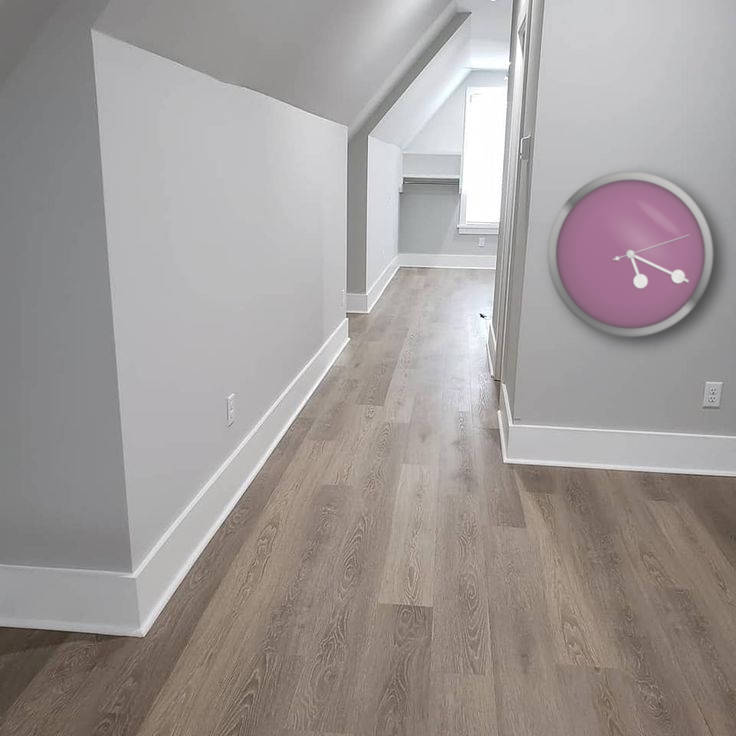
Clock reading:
**5:19:12**
